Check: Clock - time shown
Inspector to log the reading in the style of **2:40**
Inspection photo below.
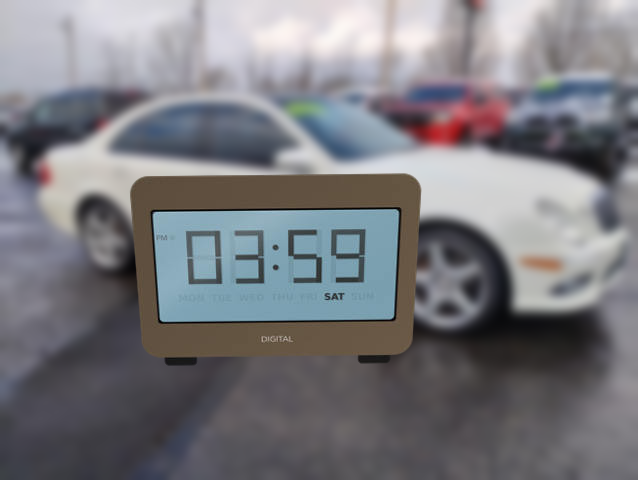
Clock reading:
**3:59**
